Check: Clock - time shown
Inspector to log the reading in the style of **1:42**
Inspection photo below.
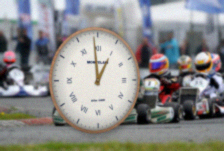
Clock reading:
**12:59**
